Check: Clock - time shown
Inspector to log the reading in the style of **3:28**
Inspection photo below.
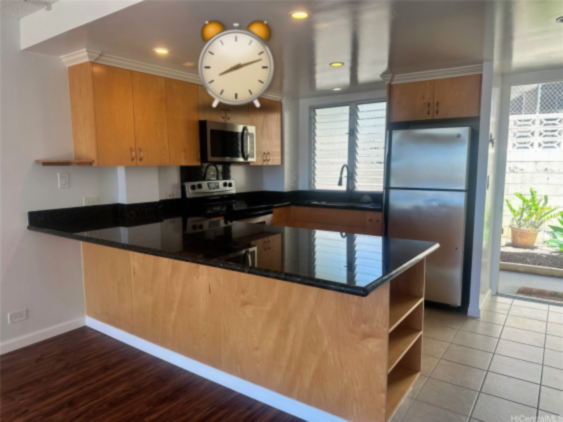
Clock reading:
**8:12**
